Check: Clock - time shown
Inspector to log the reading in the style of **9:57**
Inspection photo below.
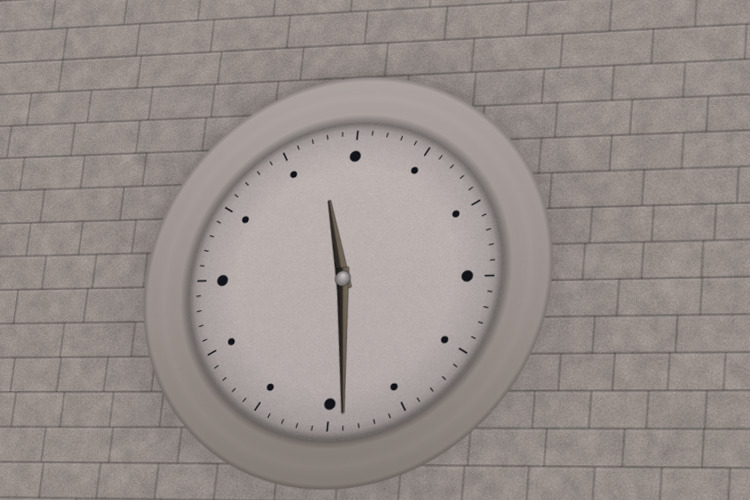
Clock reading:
**11:29**
